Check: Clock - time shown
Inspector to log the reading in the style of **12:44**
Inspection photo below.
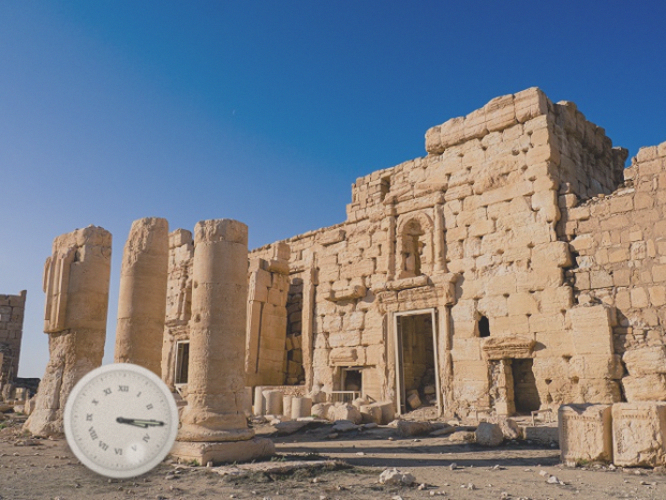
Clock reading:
**3:15**
